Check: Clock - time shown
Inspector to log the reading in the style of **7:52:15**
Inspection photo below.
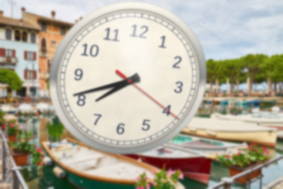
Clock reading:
**7:41:20**
